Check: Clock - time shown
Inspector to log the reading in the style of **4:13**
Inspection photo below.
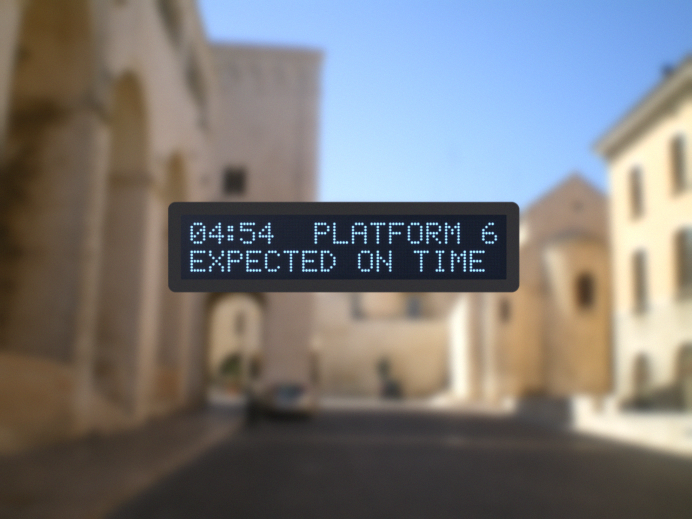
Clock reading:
**4:54**
